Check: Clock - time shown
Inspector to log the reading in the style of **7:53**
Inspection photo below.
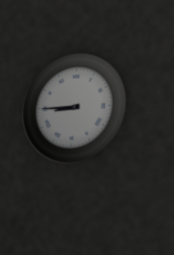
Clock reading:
**8:45**
